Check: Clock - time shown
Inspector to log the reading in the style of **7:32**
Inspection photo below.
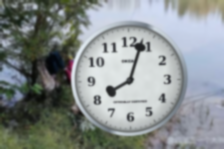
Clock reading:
**8:03**
